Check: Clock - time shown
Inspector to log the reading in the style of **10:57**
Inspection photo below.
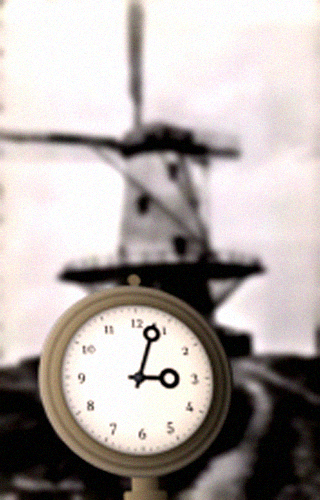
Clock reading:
**3:03**
